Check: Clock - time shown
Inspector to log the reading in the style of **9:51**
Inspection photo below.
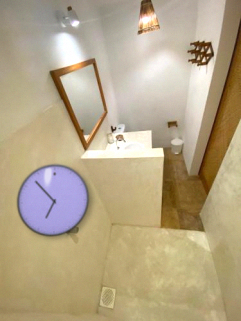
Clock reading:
**6:53**
